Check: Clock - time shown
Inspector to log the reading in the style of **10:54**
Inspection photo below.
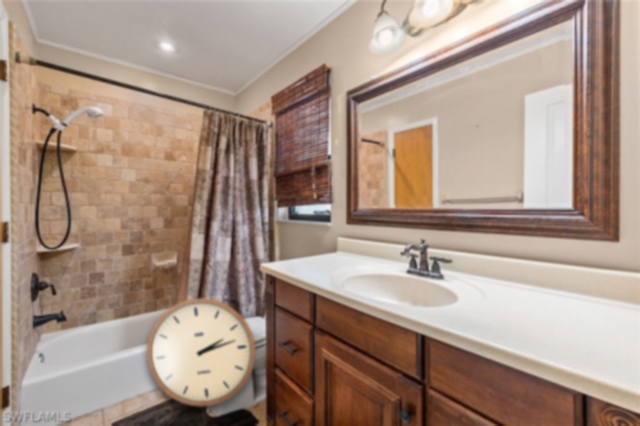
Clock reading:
**2:13**
